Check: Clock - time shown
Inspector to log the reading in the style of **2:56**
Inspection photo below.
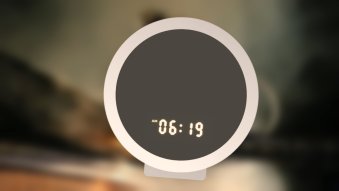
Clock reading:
**6:19**
